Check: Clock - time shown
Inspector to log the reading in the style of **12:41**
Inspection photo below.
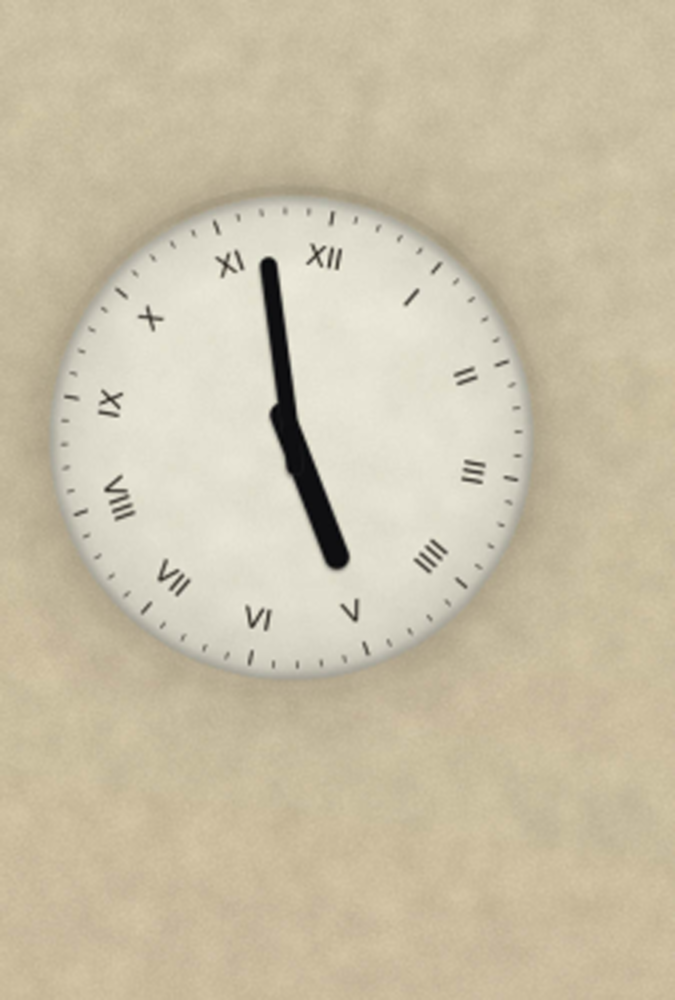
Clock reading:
**4:57**
